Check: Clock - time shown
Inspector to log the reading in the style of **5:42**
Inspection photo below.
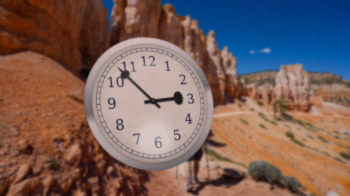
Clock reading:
**2:53**
